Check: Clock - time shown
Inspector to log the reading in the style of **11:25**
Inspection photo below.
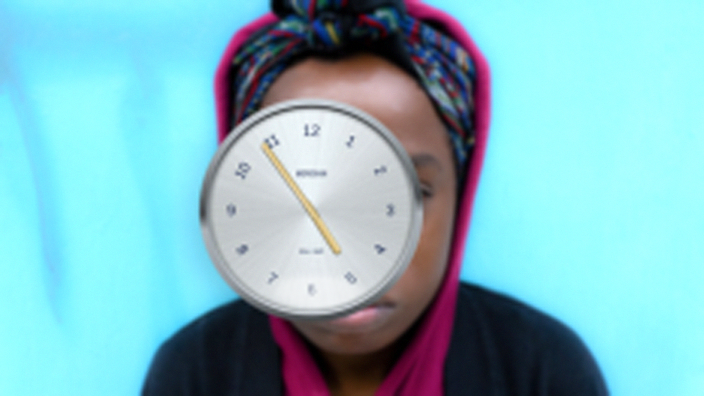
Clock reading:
**4:54**
